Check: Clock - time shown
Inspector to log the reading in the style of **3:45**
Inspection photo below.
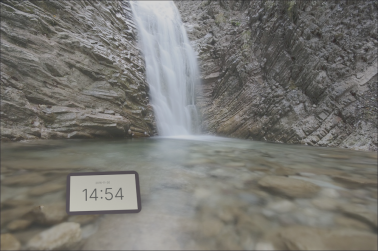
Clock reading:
**14:54**
